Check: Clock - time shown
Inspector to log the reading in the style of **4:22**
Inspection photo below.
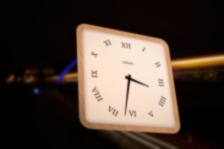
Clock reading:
**3:32**
